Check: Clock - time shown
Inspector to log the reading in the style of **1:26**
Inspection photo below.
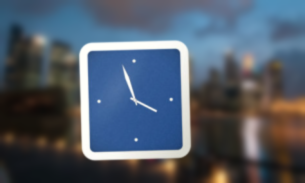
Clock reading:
**3:57**
